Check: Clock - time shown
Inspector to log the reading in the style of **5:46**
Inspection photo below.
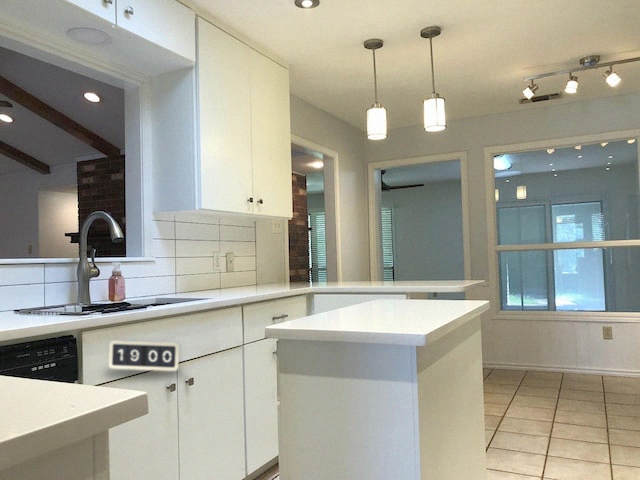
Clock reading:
**19:00**
